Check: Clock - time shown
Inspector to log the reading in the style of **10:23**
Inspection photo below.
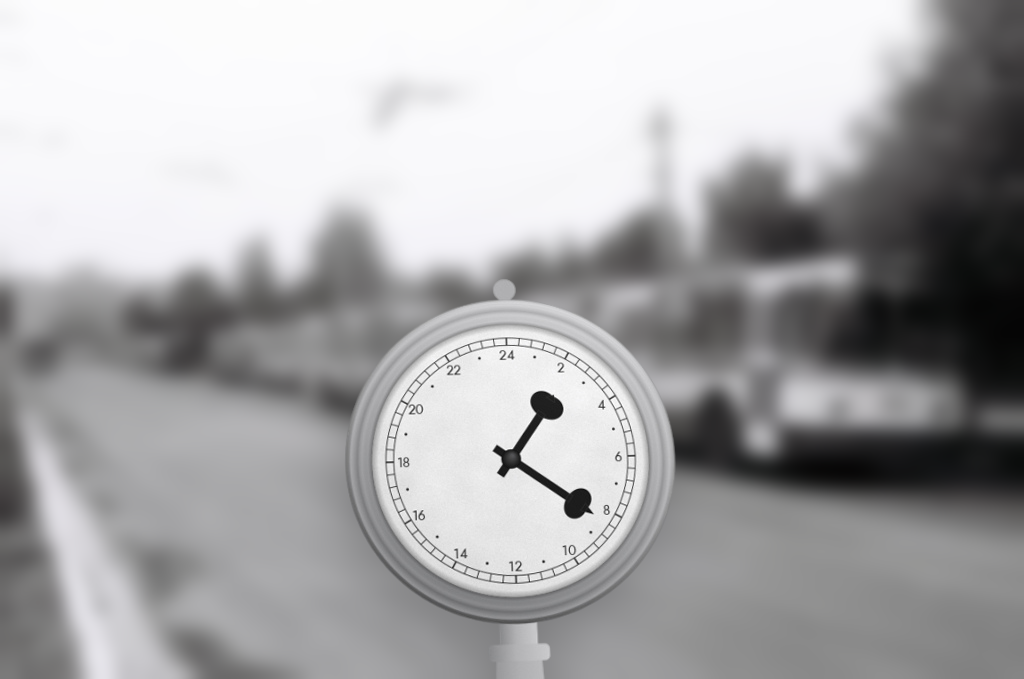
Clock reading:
**2:21**
